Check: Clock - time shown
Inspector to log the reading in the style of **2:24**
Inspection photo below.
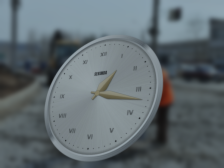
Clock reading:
**1:17**
